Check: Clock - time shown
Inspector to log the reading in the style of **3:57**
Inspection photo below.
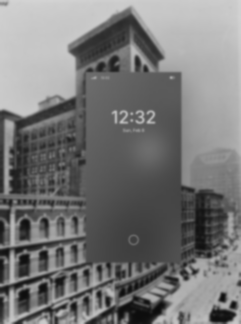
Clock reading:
**12:32**
